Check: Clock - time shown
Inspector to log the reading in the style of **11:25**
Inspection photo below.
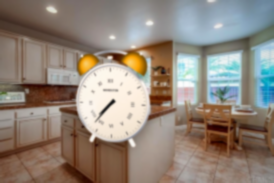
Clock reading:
**7:37**
